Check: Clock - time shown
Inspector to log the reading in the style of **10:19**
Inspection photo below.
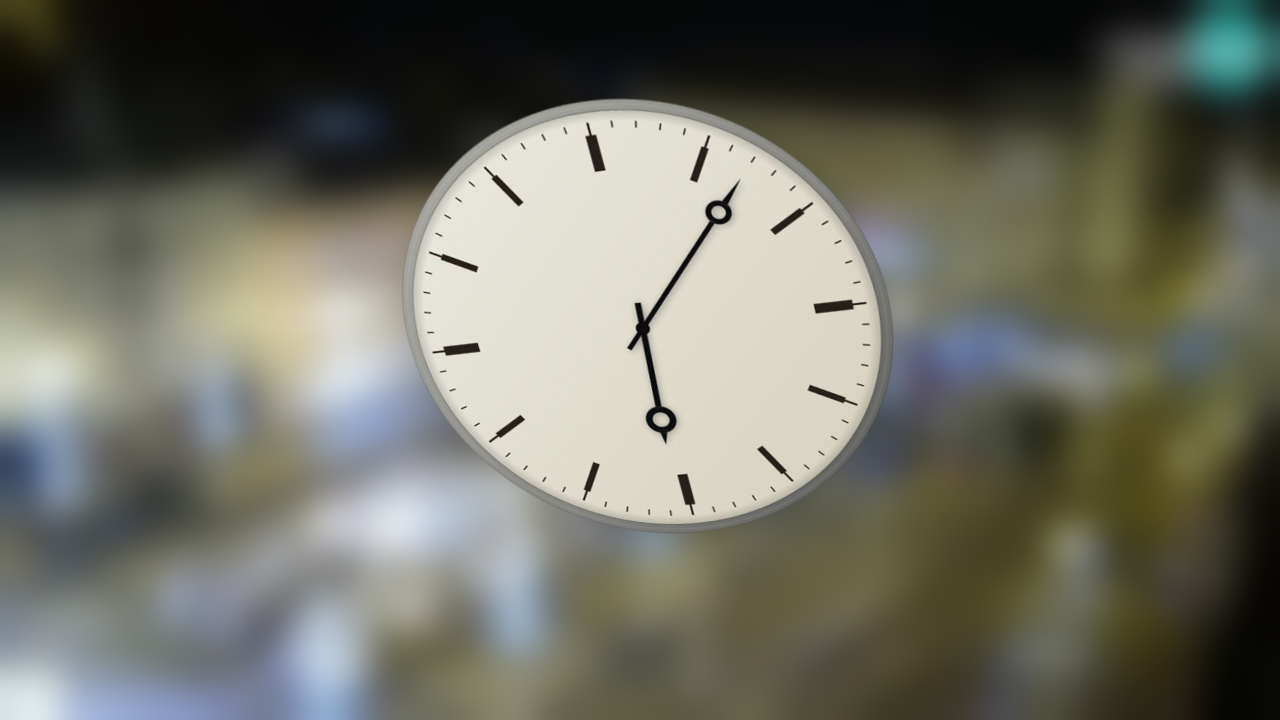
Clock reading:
**6:07**
